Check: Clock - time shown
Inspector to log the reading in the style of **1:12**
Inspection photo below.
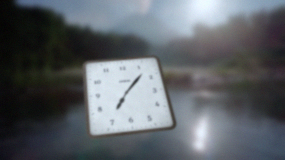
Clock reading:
**7:07**
